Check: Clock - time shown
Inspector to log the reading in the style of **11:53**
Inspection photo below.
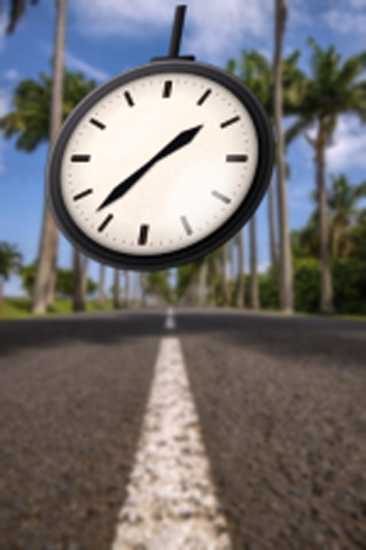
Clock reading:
**1:37**
